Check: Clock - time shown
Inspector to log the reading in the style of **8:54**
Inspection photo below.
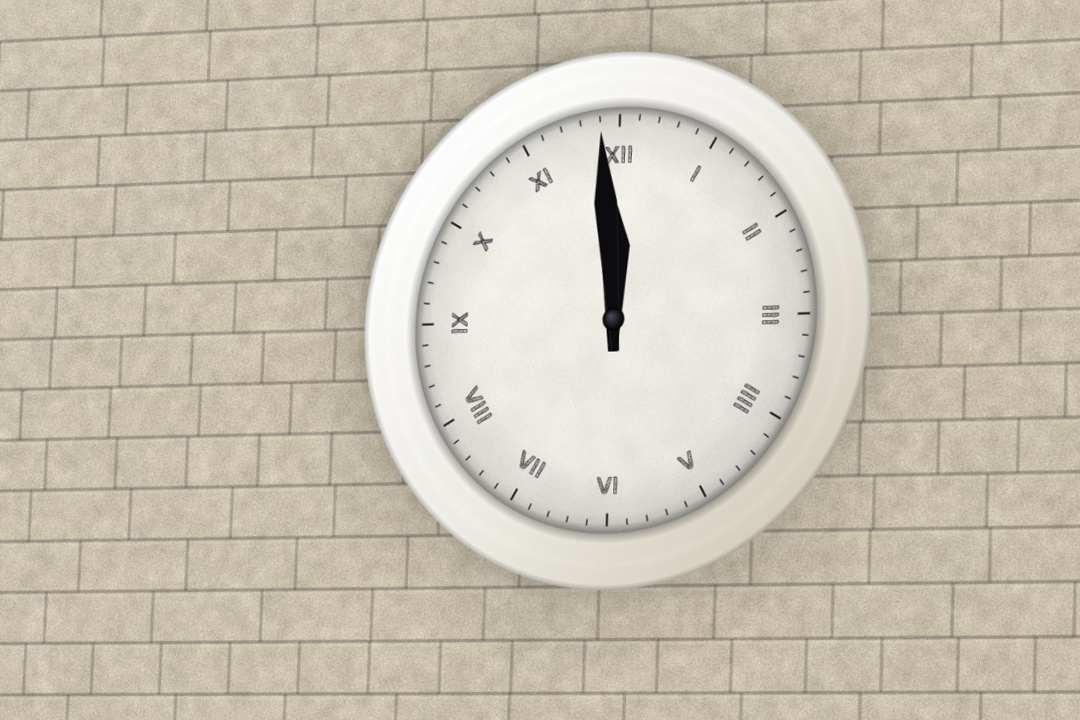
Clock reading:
**11:59**
